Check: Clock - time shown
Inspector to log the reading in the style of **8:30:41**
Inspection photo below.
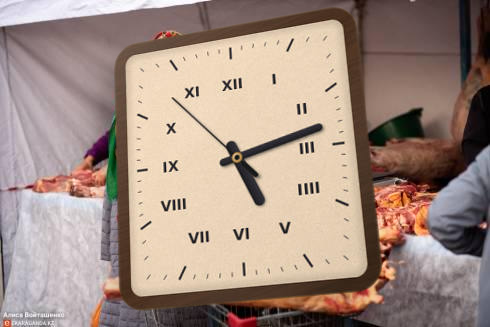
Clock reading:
**5:12:53**
